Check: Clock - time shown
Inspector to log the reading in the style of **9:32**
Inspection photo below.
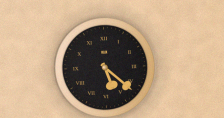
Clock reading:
**5:22**
